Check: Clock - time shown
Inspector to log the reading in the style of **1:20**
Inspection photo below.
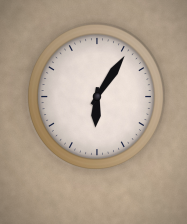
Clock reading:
**6:06**
